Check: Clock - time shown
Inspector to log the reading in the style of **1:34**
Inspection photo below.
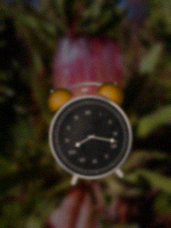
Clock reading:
**8:18**
